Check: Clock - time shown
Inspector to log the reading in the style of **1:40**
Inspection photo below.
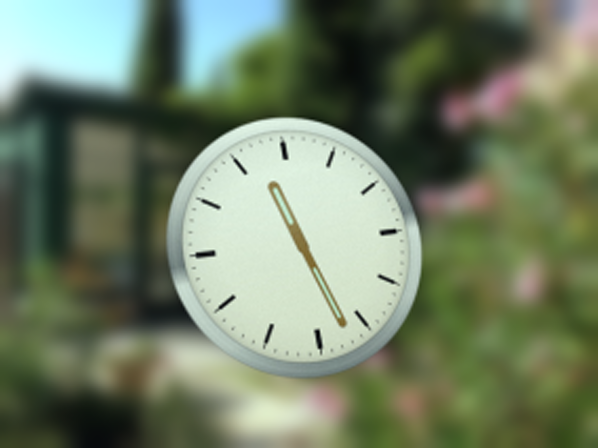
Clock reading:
**11:27**
